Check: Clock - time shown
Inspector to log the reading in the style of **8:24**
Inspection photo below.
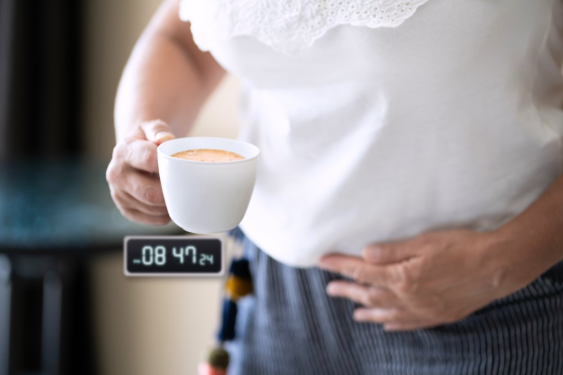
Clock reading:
**8:47**
